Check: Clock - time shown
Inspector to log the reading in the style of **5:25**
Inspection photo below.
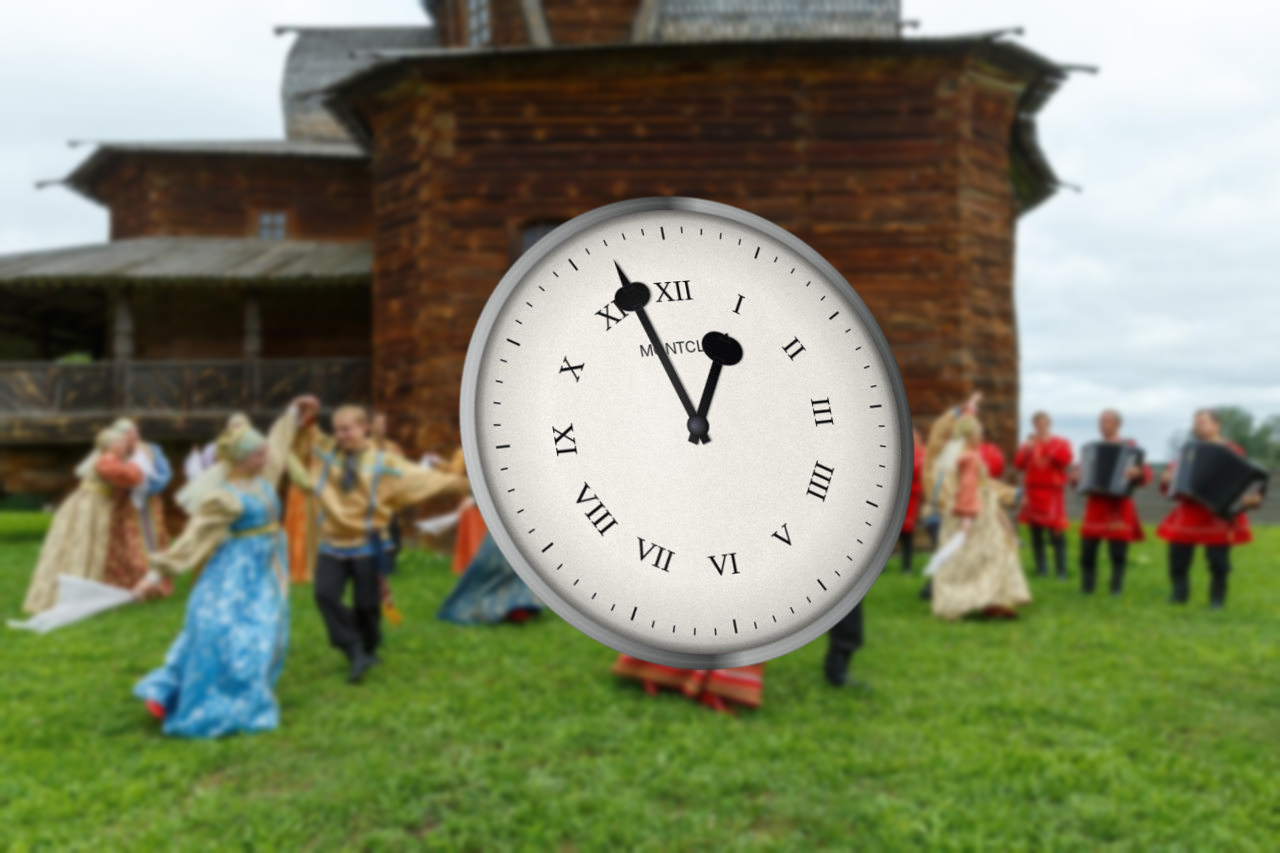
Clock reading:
**12:57**
